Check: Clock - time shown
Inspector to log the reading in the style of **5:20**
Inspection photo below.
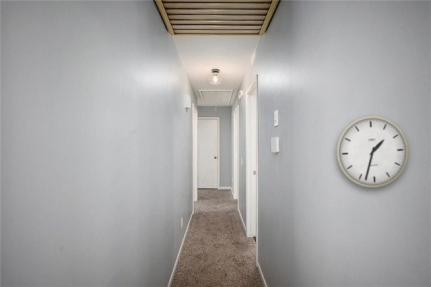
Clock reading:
**1:33**
